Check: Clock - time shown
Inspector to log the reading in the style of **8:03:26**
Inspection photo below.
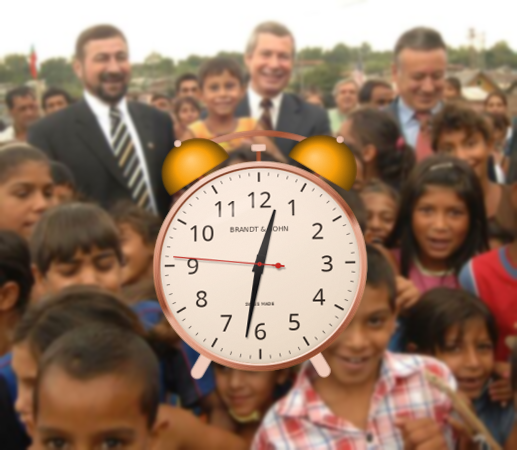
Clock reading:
**12:31:46**
